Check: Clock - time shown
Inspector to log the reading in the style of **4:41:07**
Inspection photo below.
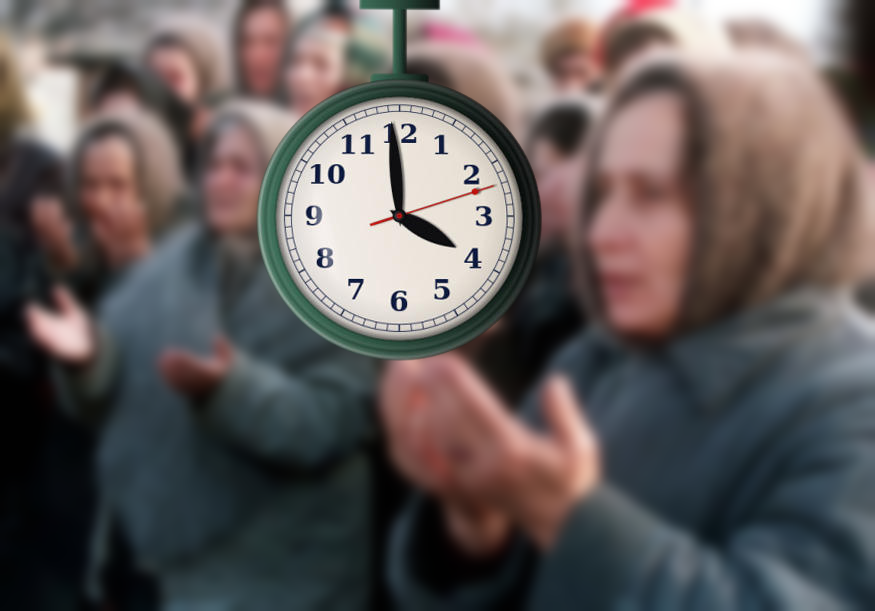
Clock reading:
**3:59:12**
